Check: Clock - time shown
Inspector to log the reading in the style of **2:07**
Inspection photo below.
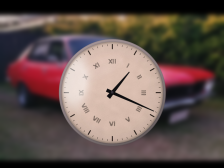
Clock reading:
**1:19**
